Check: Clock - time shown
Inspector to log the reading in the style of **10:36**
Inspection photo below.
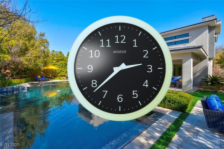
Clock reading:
**2:38**
